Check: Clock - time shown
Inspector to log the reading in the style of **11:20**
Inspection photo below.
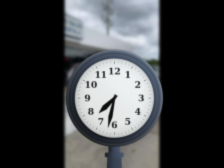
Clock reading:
**7:32**
